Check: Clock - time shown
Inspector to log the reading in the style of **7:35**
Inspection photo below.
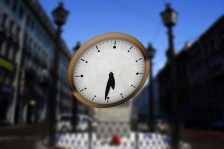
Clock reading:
**5:31**
